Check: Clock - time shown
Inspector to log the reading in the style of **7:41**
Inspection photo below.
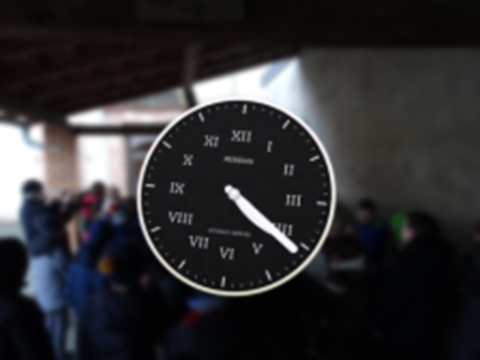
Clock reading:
**4:21**
